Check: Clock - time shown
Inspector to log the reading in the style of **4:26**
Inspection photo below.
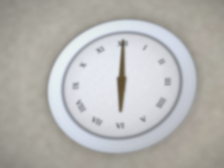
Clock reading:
**6:00**
